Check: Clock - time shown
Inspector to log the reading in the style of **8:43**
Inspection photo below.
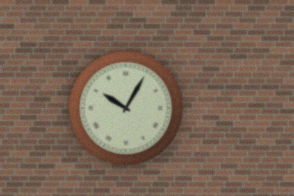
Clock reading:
**10:05**
